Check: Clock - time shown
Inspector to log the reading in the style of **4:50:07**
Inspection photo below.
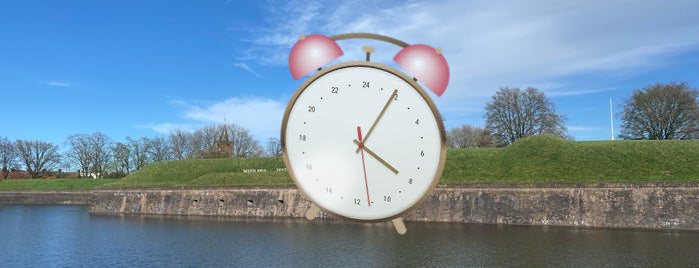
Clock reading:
**8:04:28**
